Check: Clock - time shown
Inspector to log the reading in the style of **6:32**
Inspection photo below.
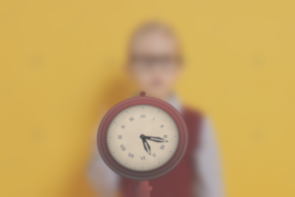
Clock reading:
**5:17**
